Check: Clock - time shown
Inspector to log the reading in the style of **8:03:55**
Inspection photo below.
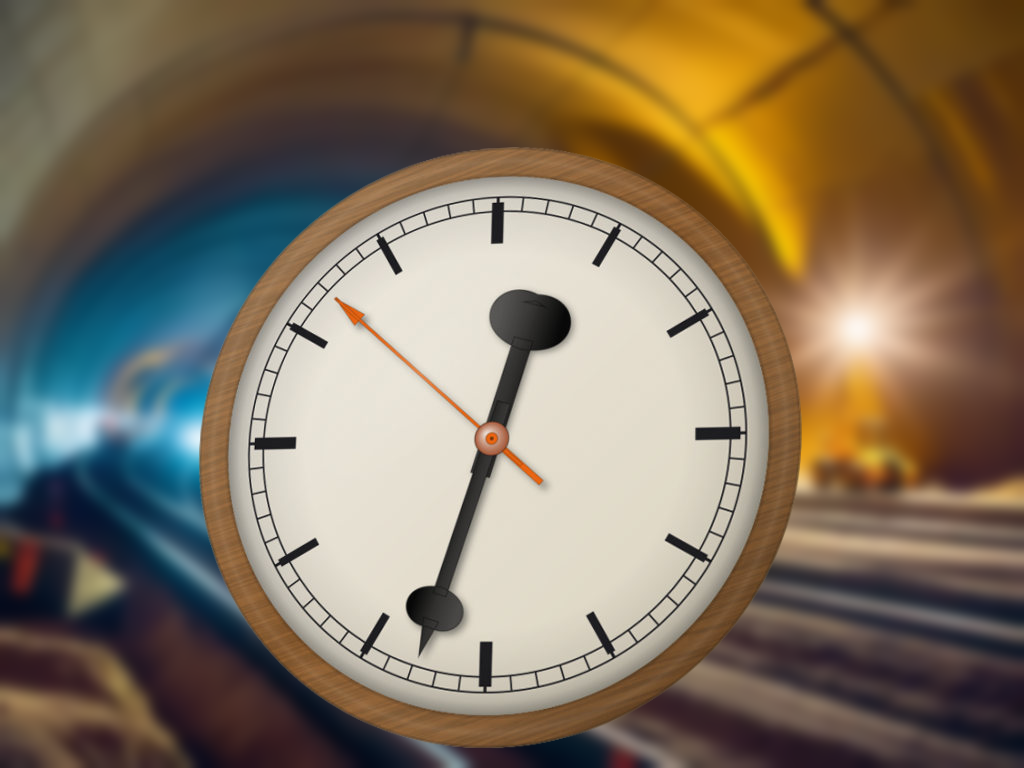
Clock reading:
**12:32:52**
